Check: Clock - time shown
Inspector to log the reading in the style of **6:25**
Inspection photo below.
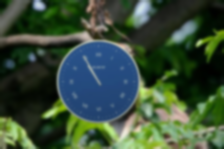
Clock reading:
**10:55**
